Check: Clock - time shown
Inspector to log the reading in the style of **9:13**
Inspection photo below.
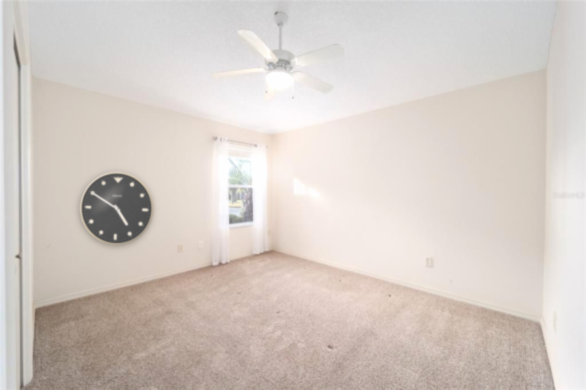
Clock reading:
**4:50**
